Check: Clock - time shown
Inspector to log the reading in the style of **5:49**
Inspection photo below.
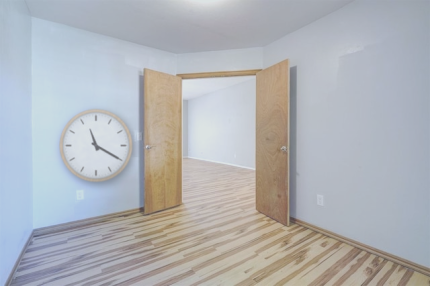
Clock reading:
**11:20**
